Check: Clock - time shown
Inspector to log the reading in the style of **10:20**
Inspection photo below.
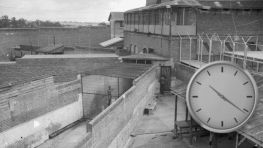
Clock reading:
**10:21**
